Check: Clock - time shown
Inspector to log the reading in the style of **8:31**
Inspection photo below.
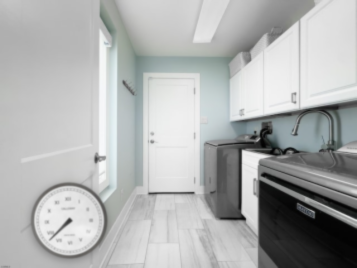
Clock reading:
**7:38**
